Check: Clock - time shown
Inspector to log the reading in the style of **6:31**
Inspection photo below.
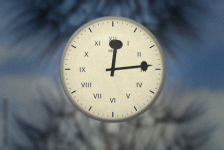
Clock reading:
**12:14**
